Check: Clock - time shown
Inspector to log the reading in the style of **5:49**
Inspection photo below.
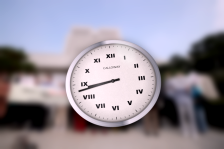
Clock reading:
**8:43**
